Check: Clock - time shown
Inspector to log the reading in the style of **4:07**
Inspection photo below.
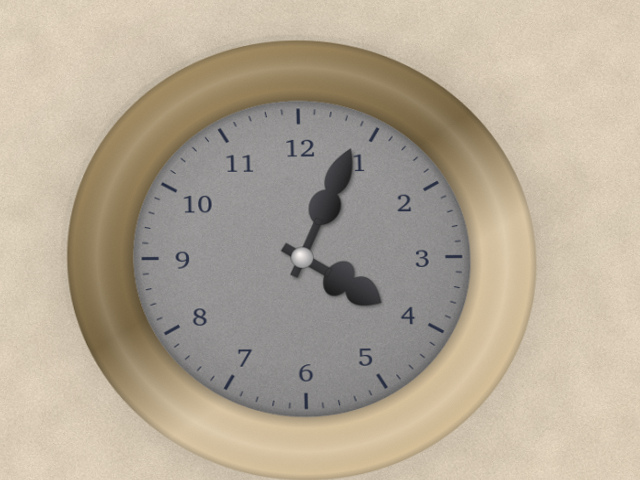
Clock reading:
**4:04**
